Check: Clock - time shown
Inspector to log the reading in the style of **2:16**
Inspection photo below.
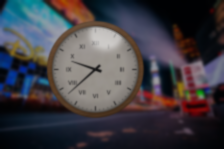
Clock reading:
**9:38**
